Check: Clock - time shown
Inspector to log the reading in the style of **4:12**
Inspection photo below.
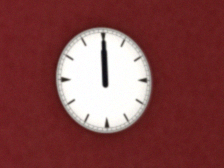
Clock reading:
**12:00**
